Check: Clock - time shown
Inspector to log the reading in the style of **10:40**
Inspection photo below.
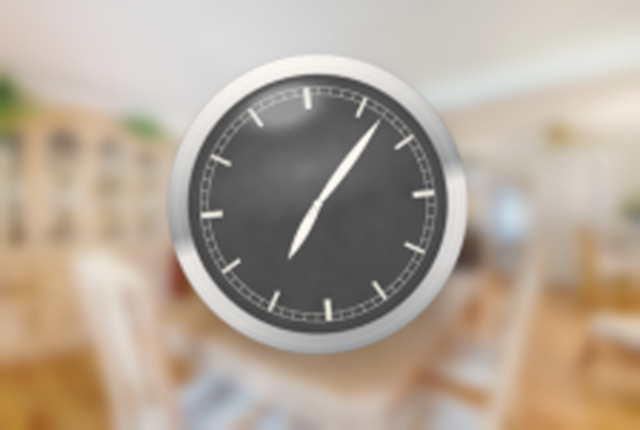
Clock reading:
**7:07**
